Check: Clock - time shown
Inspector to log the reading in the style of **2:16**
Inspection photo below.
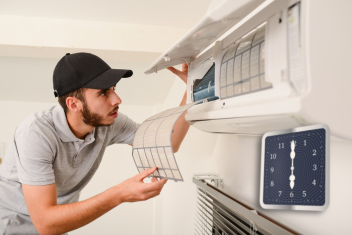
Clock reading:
**6:00**
